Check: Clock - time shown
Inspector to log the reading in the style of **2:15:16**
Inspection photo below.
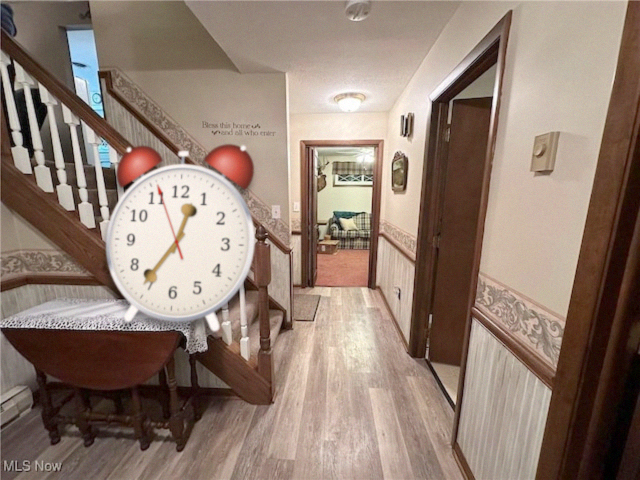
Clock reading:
**12:35:56**
